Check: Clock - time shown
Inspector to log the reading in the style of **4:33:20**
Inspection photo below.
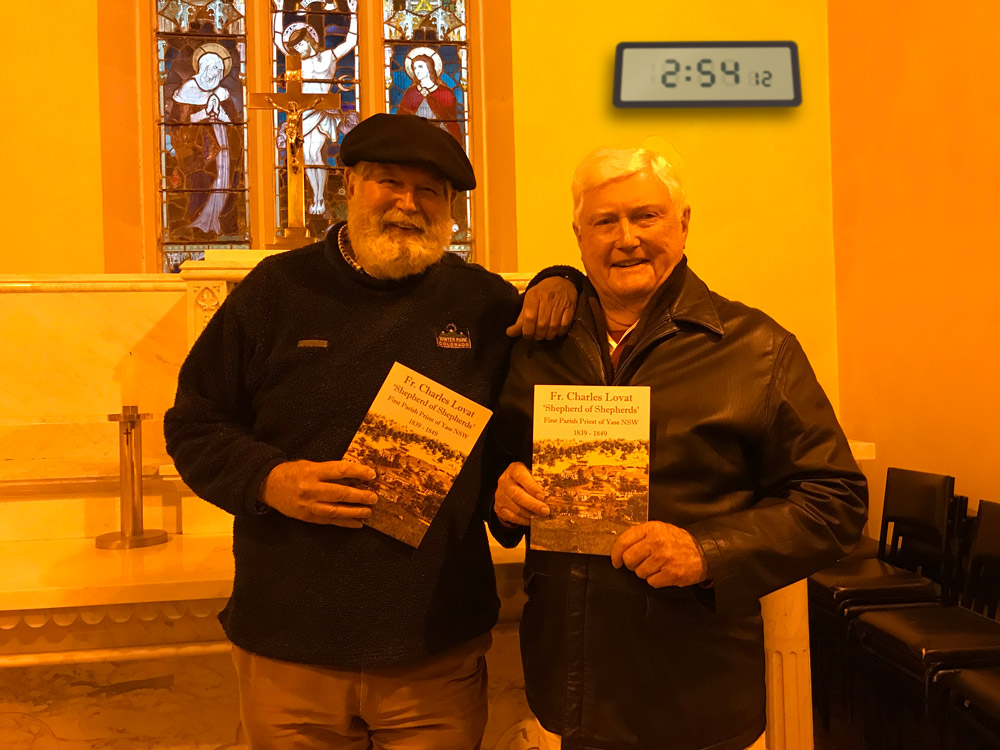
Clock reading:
**2:54:12**
